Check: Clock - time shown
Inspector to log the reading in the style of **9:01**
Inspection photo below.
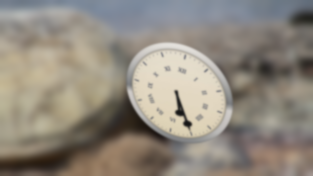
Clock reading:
**5:25**
